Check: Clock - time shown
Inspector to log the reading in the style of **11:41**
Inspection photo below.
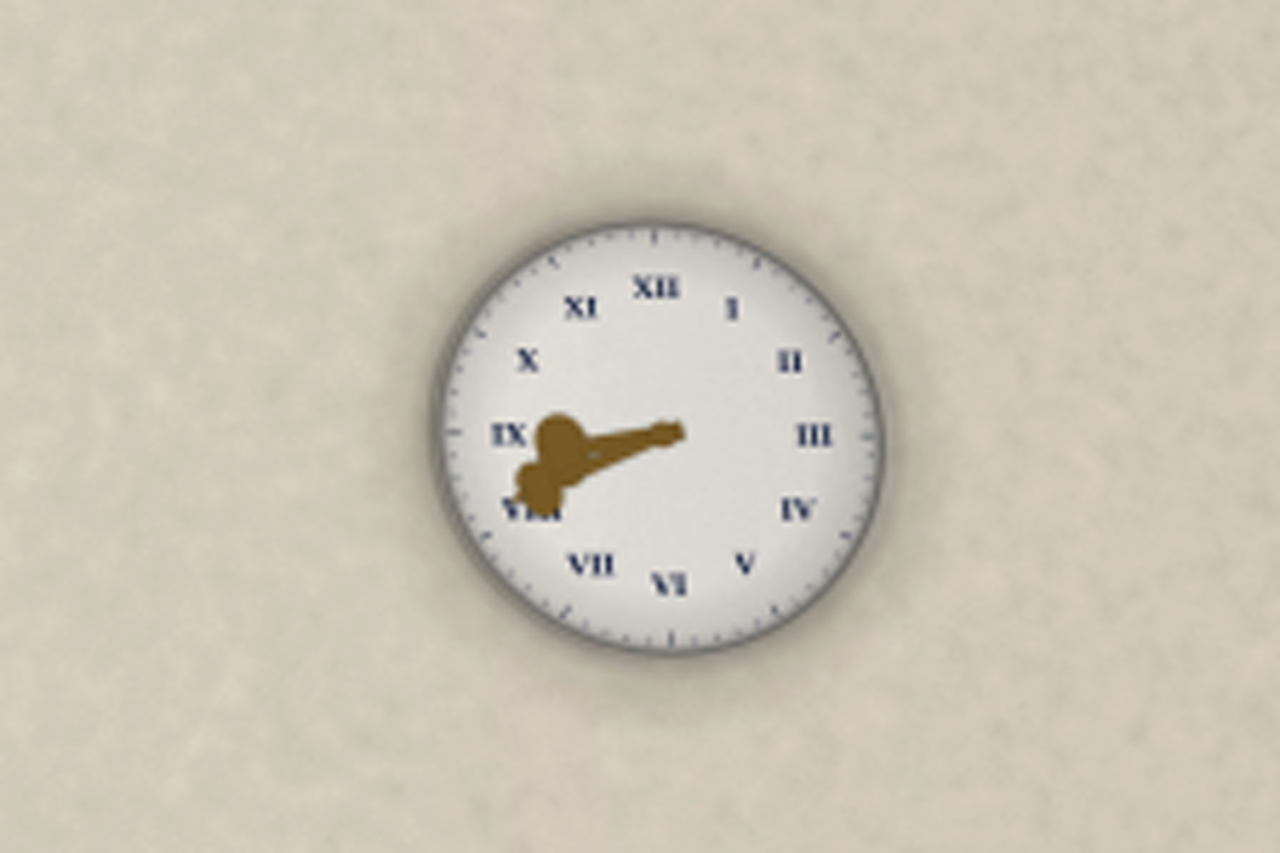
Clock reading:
**8:41**
